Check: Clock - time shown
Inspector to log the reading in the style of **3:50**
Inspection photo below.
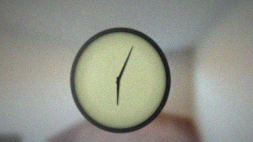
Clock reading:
**6:04**
